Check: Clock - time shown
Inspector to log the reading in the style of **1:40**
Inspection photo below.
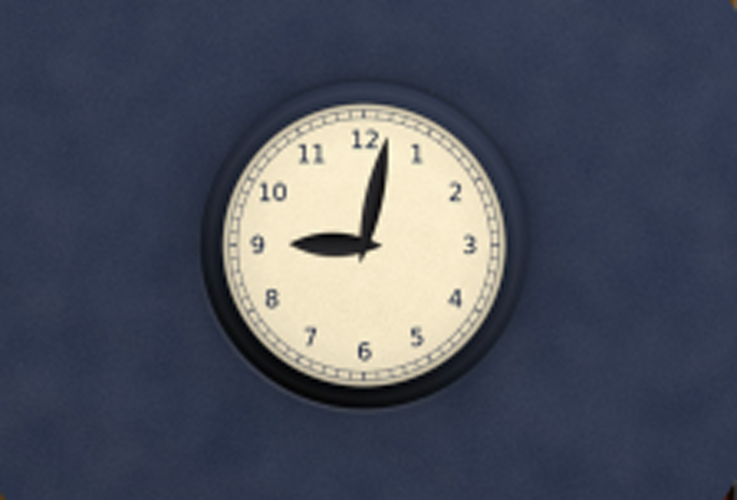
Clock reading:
**9:02**
